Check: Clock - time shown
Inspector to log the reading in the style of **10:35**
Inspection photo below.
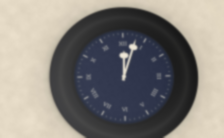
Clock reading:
**12:03**
